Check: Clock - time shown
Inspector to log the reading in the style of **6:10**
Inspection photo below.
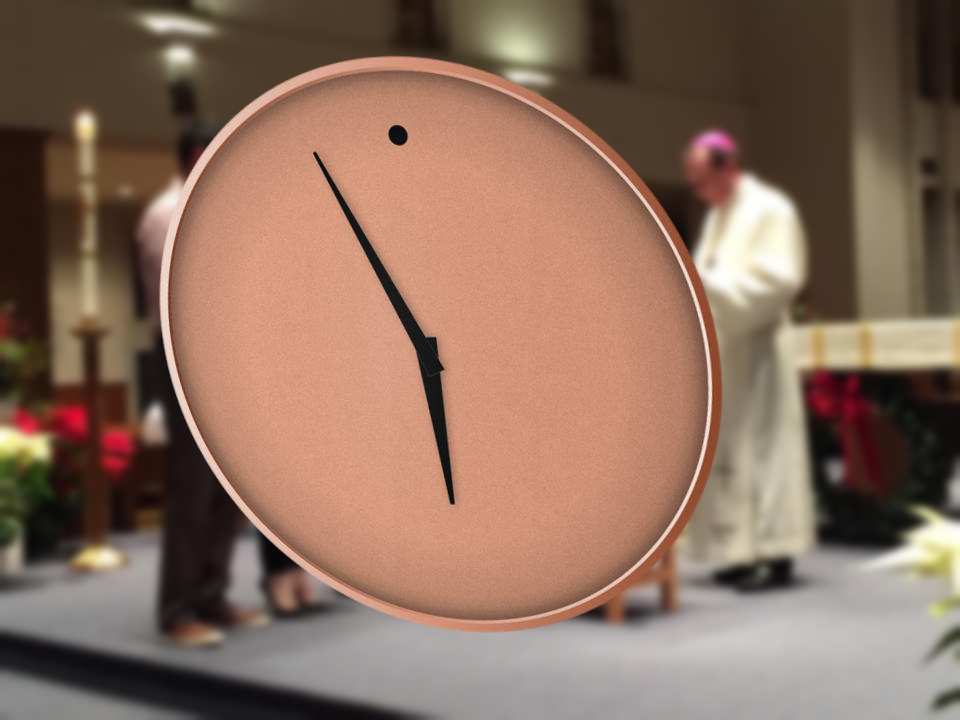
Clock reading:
**5:56**
